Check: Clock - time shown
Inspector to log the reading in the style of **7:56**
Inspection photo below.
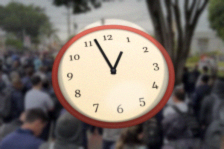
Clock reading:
**12:57**
